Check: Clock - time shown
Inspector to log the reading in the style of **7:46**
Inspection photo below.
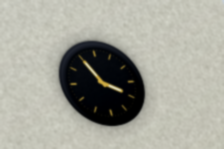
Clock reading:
**3:55**
